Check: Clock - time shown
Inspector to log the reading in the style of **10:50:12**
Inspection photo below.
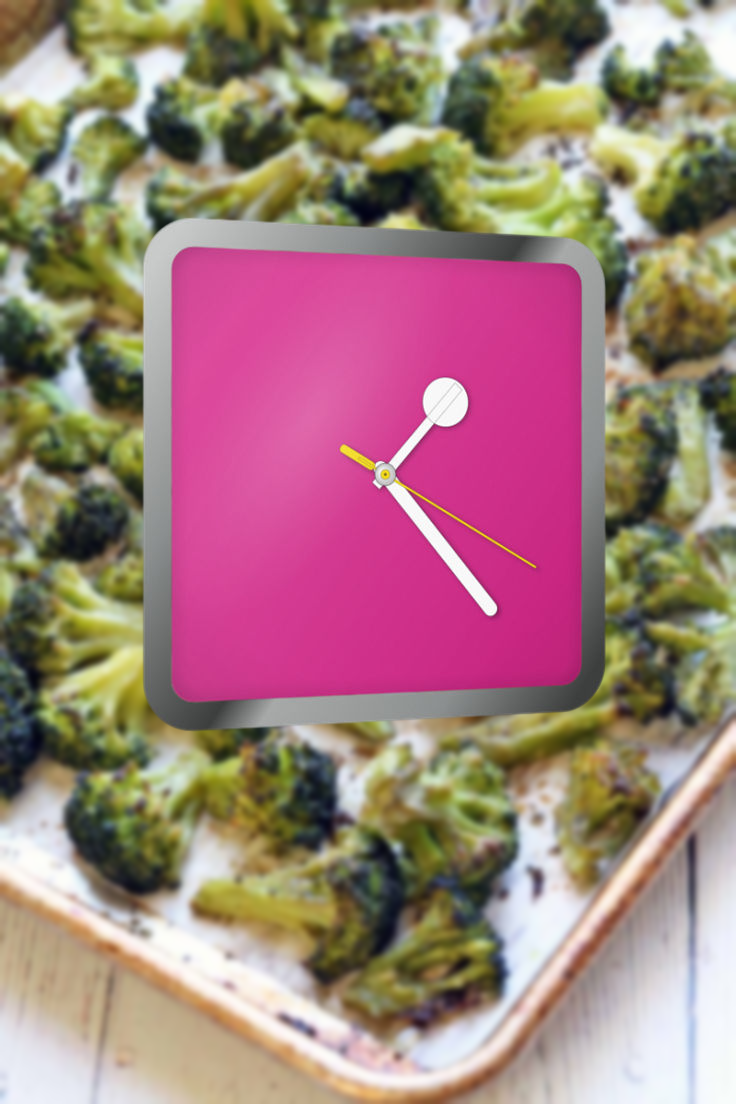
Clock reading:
**1:23:20**
